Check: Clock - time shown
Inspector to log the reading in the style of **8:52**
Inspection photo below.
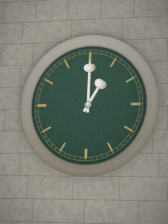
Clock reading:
**1:00**
